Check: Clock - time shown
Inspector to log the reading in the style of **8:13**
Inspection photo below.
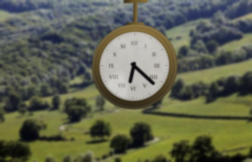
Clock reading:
**6:22**
